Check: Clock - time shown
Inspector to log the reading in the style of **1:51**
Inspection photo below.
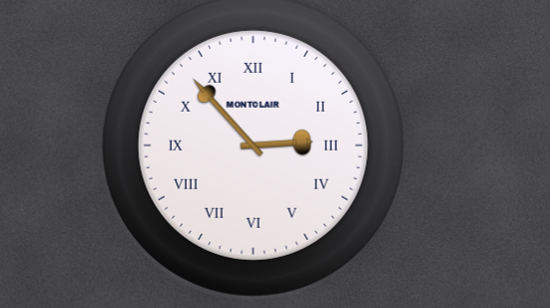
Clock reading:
**2:53**
